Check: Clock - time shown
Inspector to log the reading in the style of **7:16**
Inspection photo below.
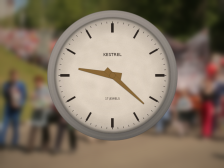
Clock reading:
**9:22**
